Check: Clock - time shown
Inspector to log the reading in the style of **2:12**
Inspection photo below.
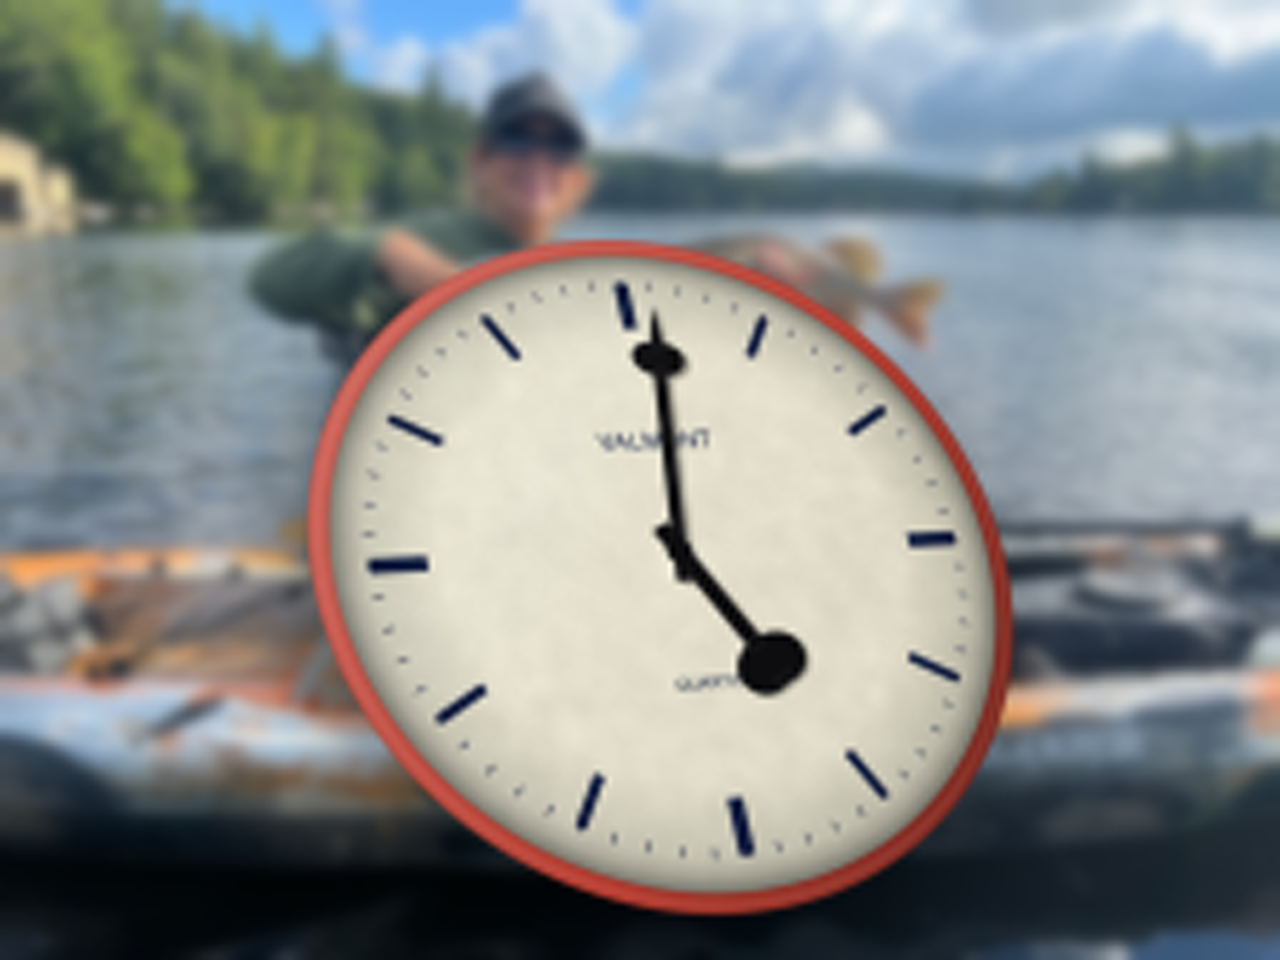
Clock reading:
**5:01**
